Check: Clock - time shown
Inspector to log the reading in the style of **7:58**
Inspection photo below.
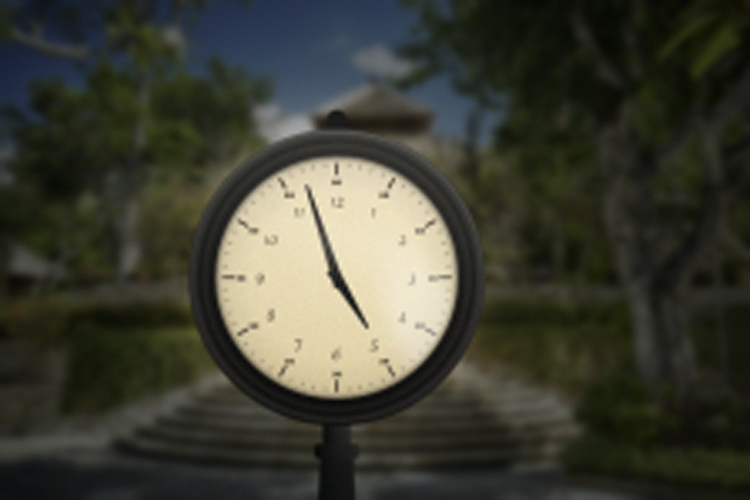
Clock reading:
**4:57**
